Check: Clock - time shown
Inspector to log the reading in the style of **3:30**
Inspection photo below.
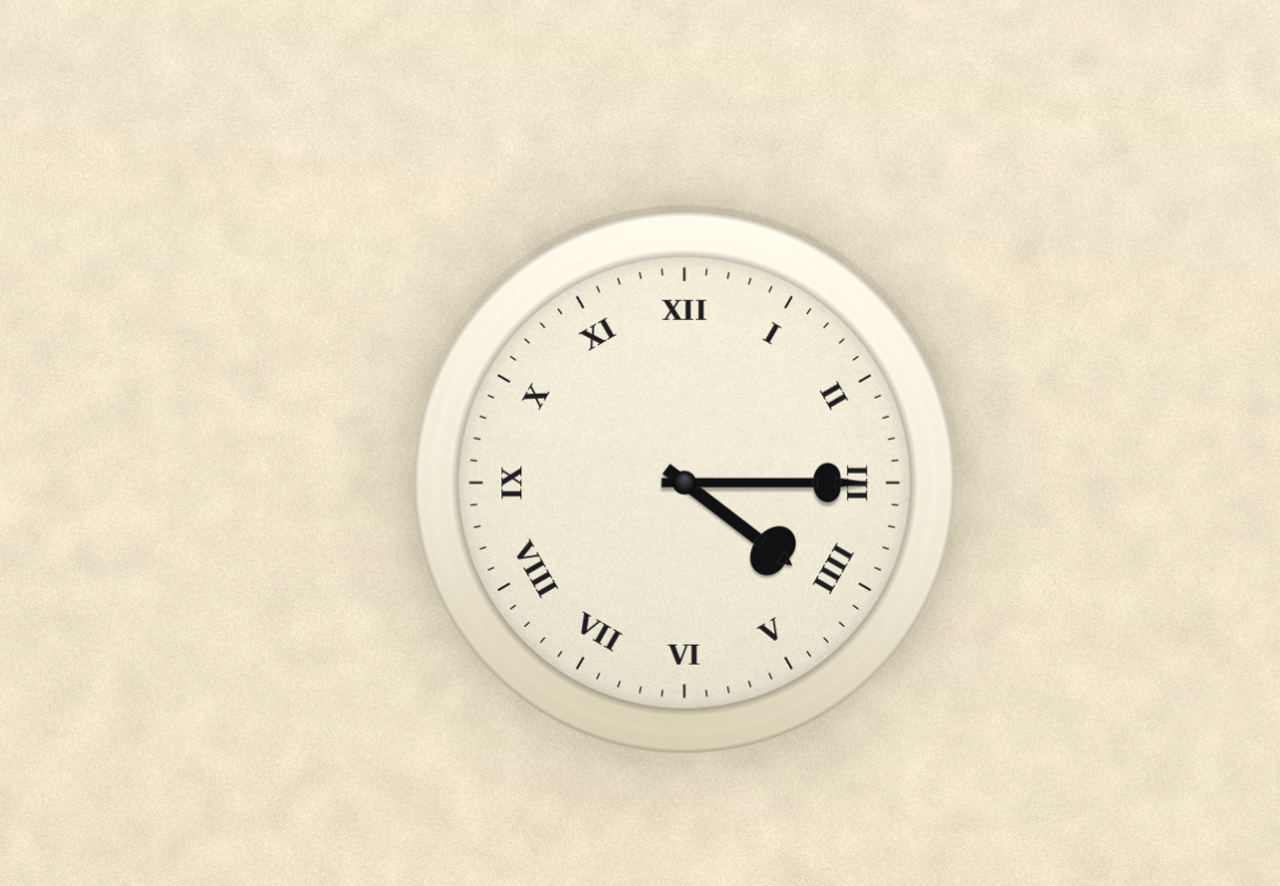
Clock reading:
**4:15**
